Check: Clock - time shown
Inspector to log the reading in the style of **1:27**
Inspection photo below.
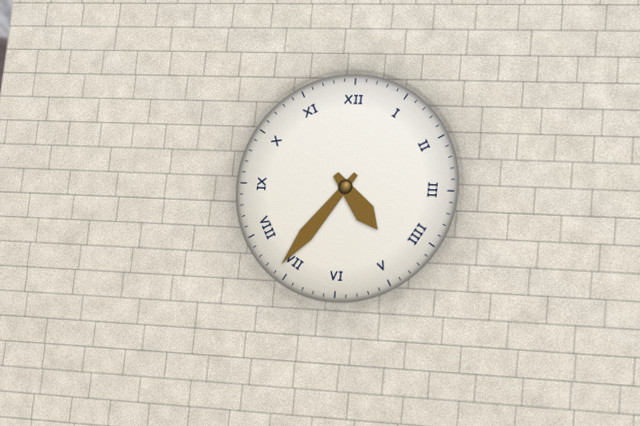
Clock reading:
**4:36**
